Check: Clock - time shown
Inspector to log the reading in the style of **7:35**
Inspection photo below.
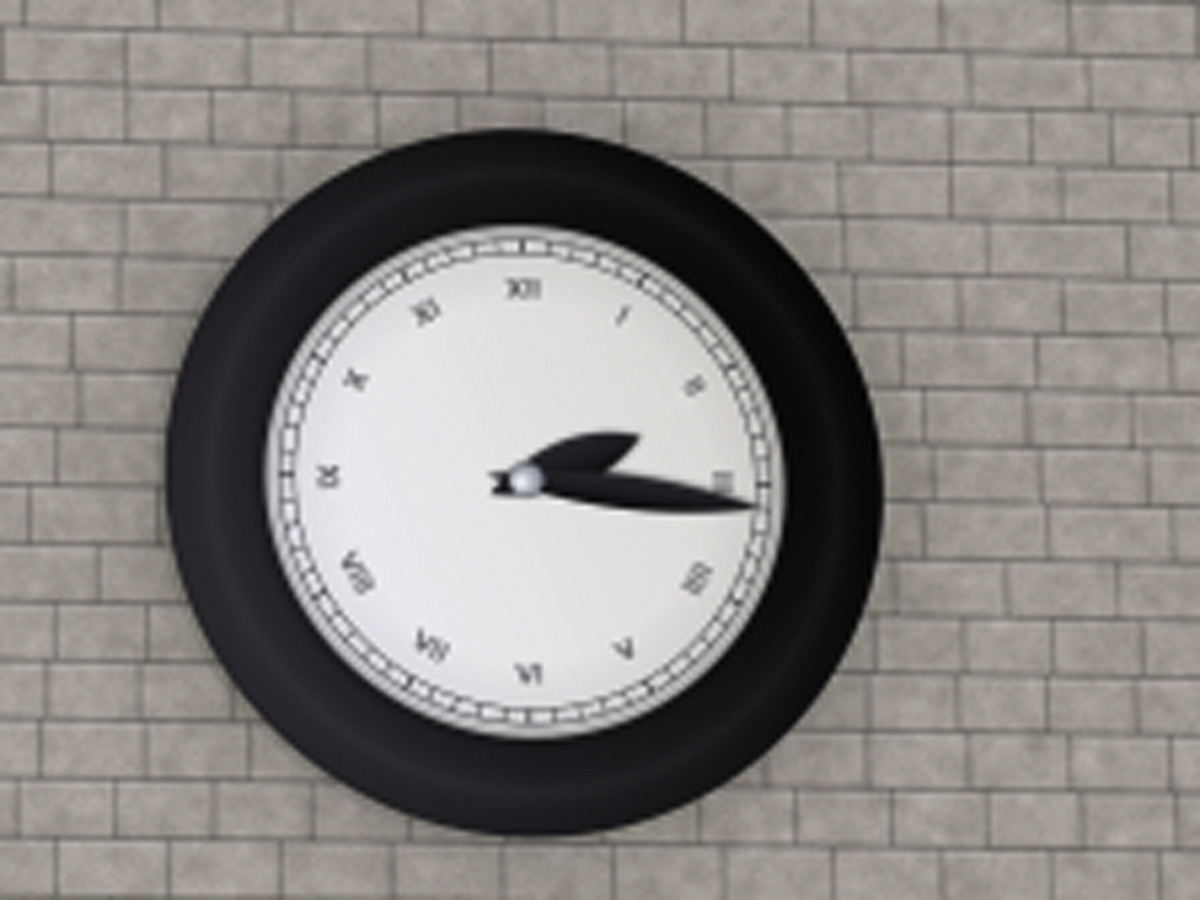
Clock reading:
**2:16**
